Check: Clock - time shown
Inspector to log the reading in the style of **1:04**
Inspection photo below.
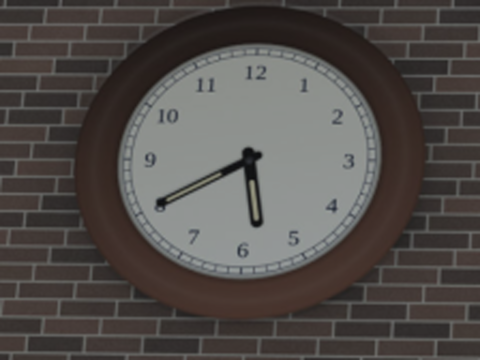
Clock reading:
**5:40**
